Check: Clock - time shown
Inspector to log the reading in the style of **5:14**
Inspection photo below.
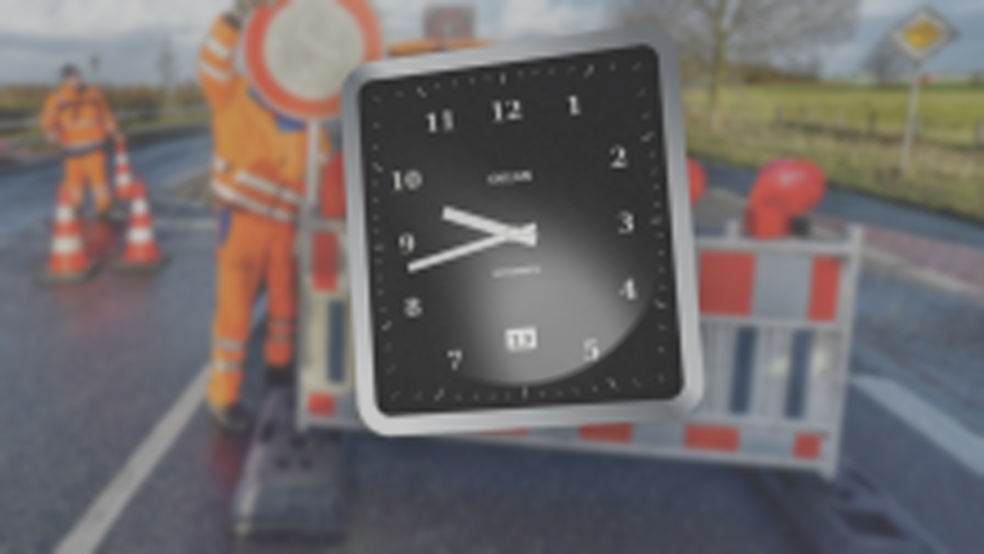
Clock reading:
**9:43**
